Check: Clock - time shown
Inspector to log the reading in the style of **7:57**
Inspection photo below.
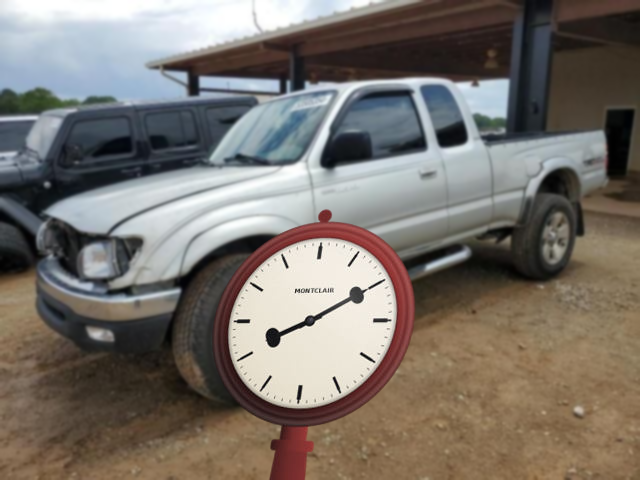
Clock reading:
**8:10**
